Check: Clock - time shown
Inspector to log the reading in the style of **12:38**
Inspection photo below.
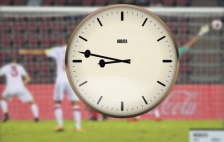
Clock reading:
**8:47**
